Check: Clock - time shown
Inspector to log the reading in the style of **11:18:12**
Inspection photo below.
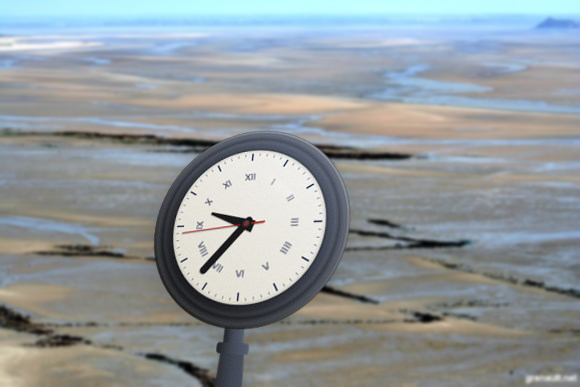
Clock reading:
**9:36:44**
